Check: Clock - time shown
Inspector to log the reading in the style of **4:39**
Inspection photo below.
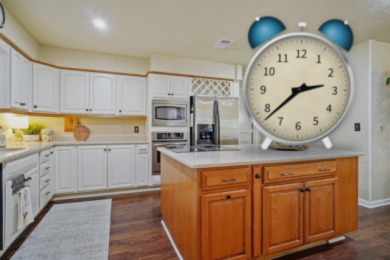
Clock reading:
**2:38**
